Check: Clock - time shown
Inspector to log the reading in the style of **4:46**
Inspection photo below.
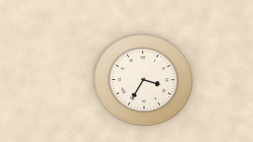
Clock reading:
**3:35**
